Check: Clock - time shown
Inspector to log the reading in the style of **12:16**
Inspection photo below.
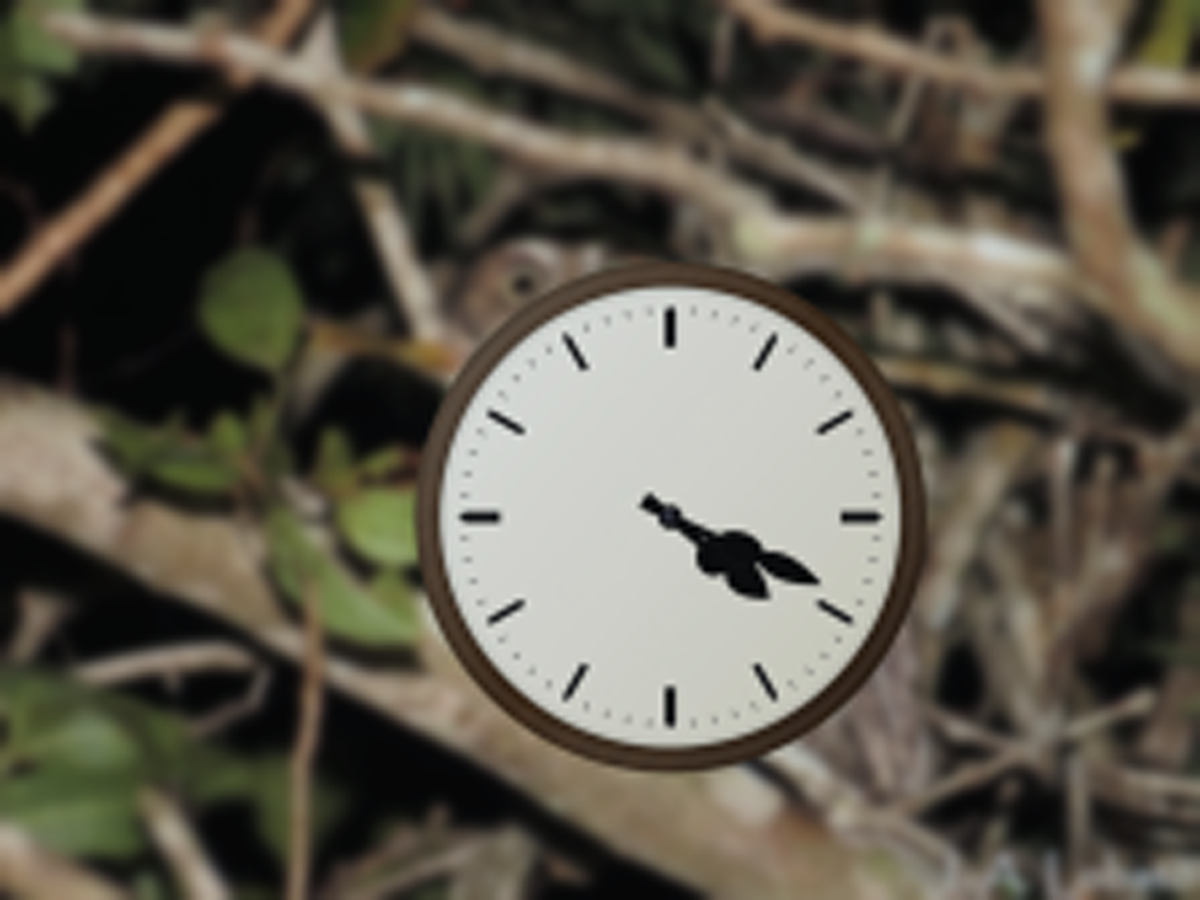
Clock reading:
**4:19**
